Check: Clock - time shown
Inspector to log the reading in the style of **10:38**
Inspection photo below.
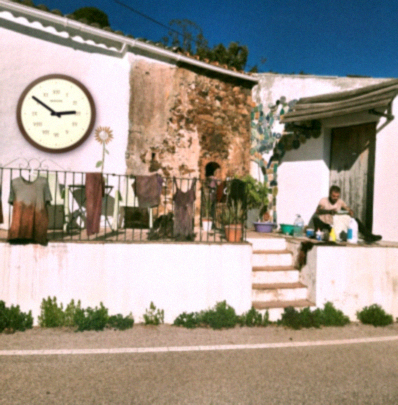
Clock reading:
**2:51**
